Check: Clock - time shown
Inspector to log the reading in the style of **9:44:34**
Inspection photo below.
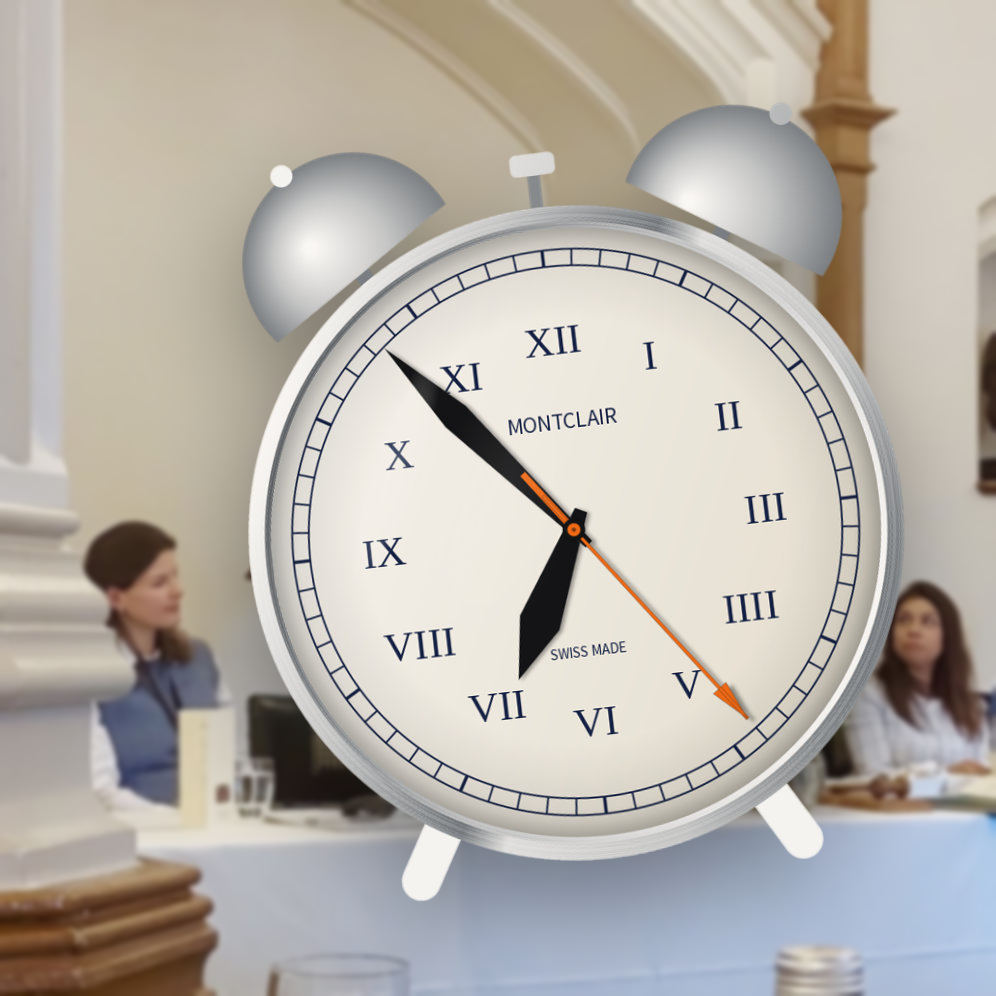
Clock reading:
**6:53:24**
